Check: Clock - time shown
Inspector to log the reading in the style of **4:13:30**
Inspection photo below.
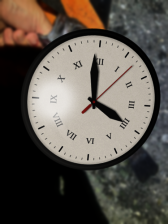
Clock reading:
**3:59:07**
